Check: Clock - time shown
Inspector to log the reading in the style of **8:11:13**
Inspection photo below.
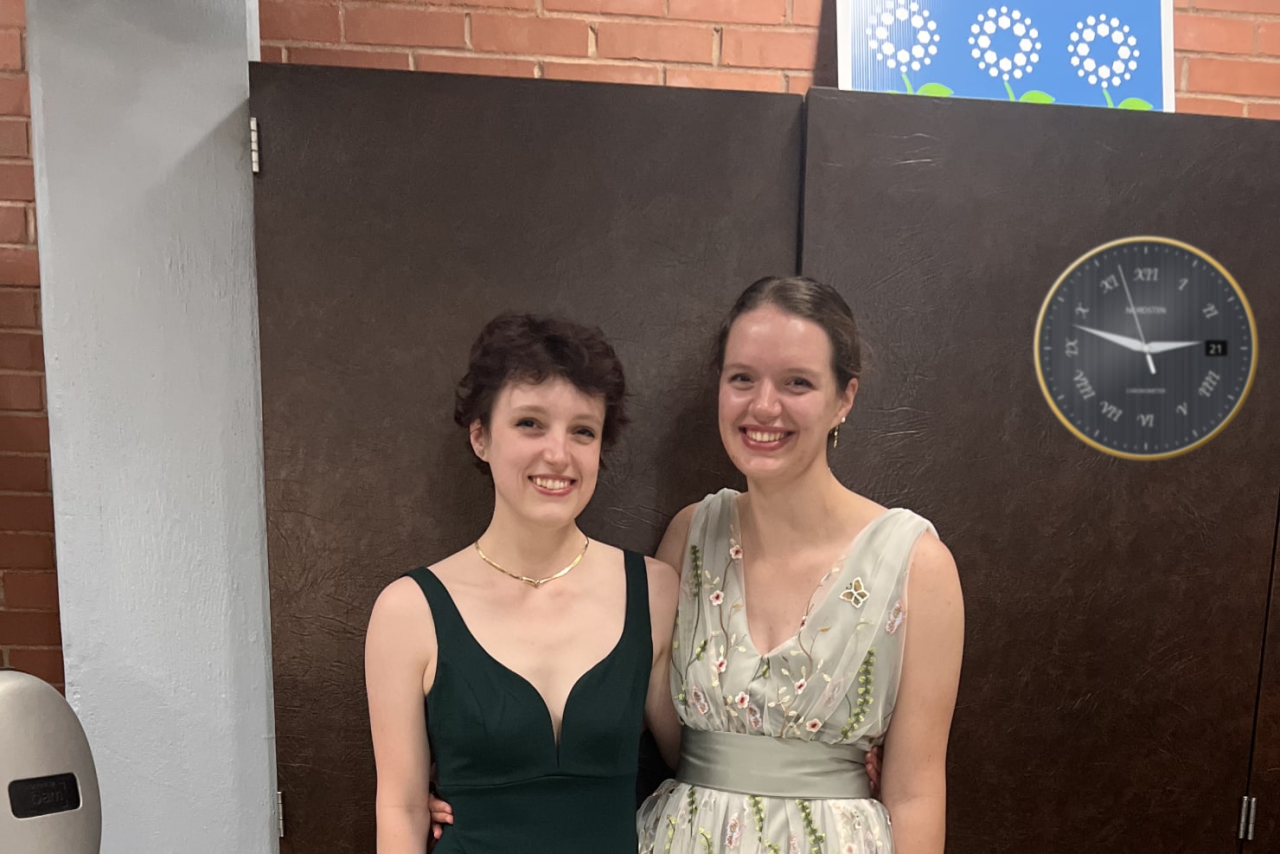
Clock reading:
**2:47:57**
